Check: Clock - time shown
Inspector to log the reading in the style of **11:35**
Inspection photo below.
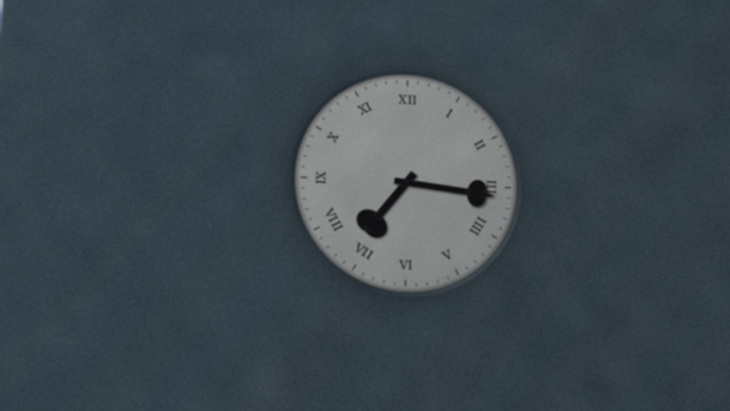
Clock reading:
**7:16**
